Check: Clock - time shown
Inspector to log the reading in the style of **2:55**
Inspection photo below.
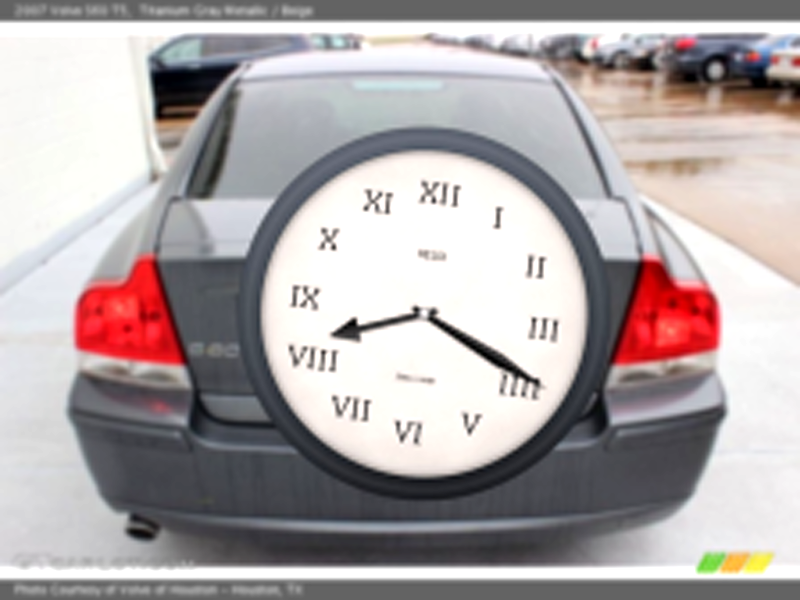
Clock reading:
**8:19**
